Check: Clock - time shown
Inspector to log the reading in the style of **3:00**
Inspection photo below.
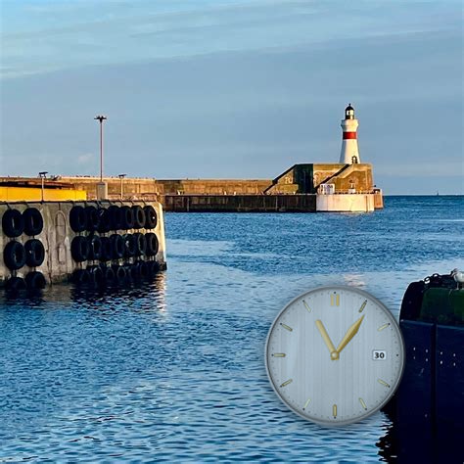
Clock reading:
**11:06**
